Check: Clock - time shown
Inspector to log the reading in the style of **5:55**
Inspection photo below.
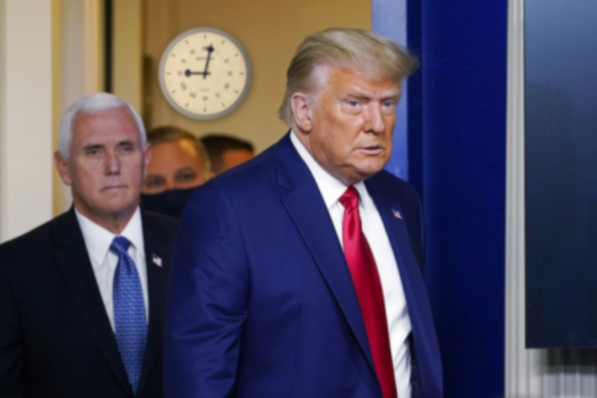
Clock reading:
**9:02**
